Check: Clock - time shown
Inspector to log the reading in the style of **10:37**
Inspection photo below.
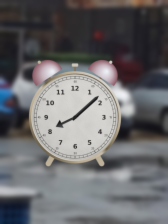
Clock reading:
**8:08**
